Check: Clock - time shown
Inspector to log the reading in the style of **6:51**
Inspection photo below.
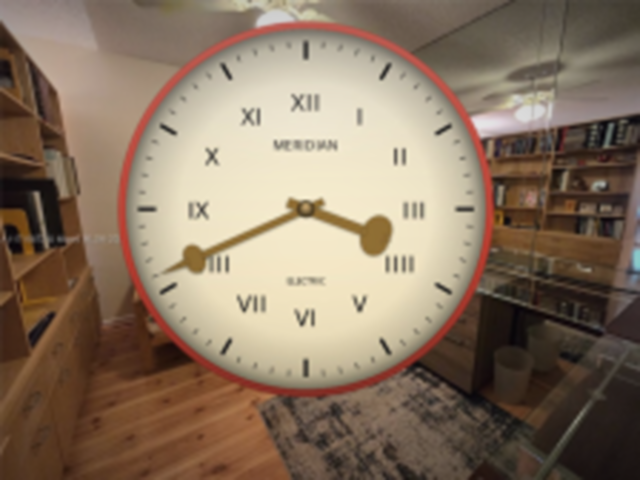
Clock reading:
**3:41**
